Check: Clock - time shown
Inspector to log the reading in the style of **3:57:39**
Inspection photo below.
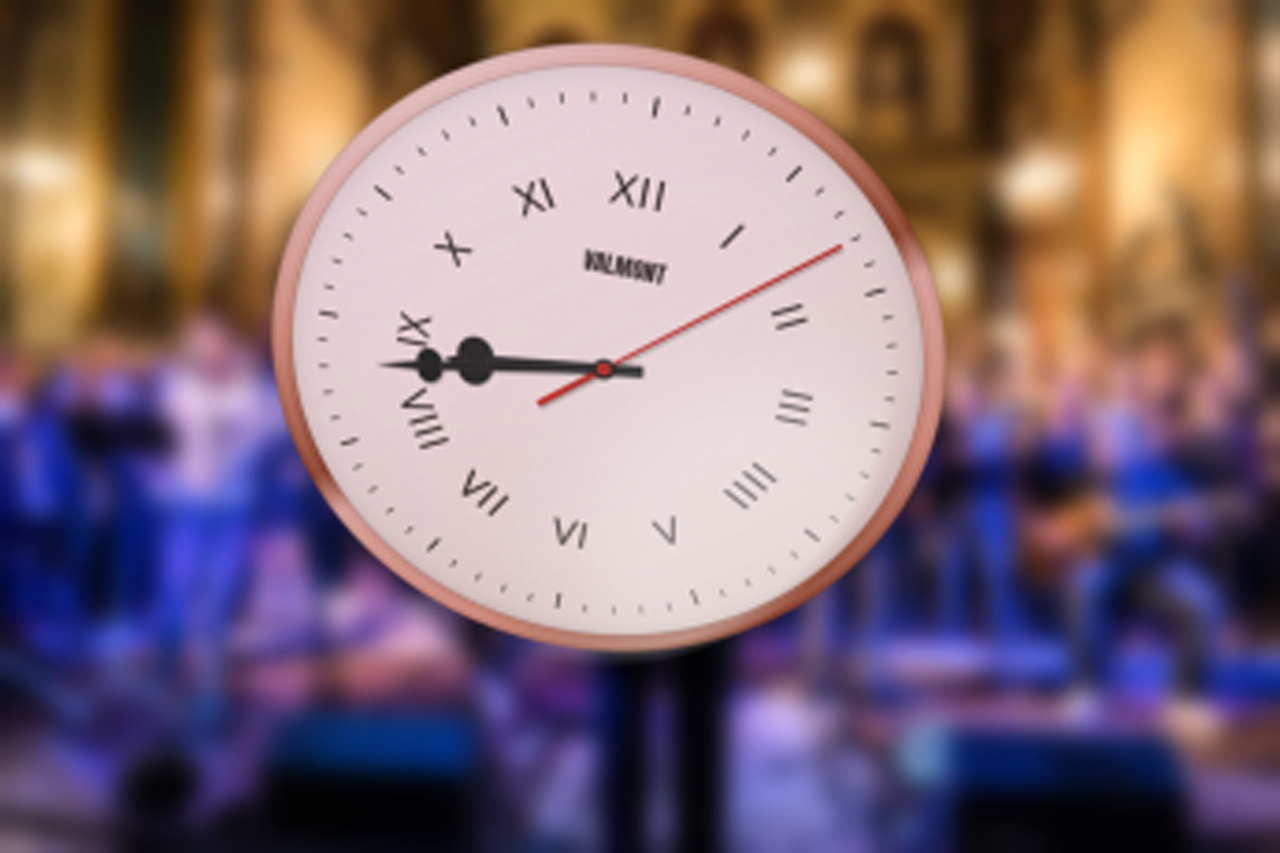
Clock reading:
**8:43:08**
